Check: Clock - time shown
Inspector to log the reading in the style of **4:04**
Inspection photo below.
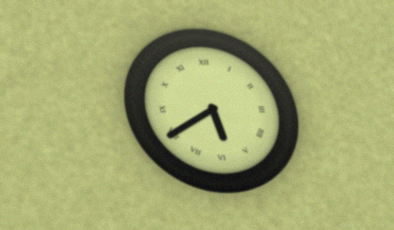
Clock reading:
**5:40**
